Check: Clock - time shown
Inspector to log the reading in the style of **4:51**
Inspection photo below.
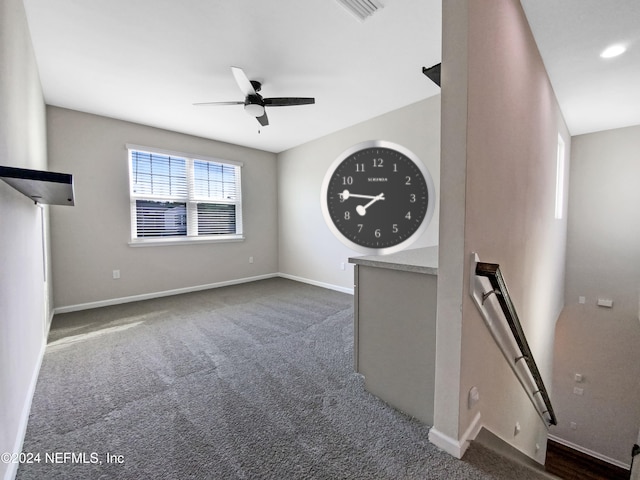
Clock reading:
**7:46**
